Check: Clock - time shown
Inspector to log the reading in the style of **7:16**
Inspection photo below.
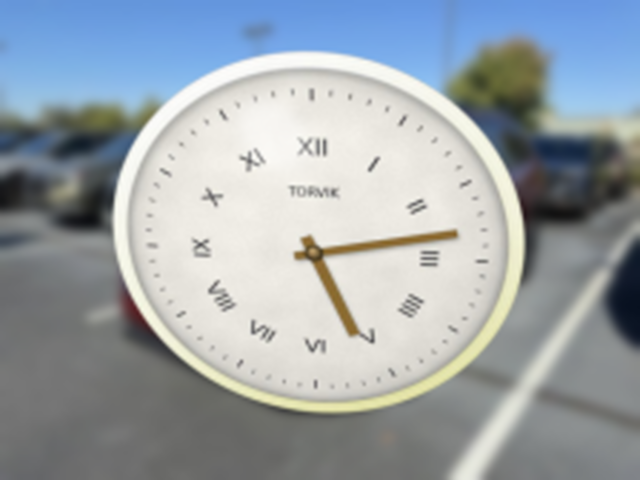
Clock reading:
**5:13**
